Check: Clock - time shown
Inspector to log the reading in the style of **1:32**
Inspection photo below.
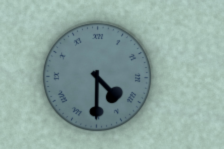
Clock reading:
**4:30**
